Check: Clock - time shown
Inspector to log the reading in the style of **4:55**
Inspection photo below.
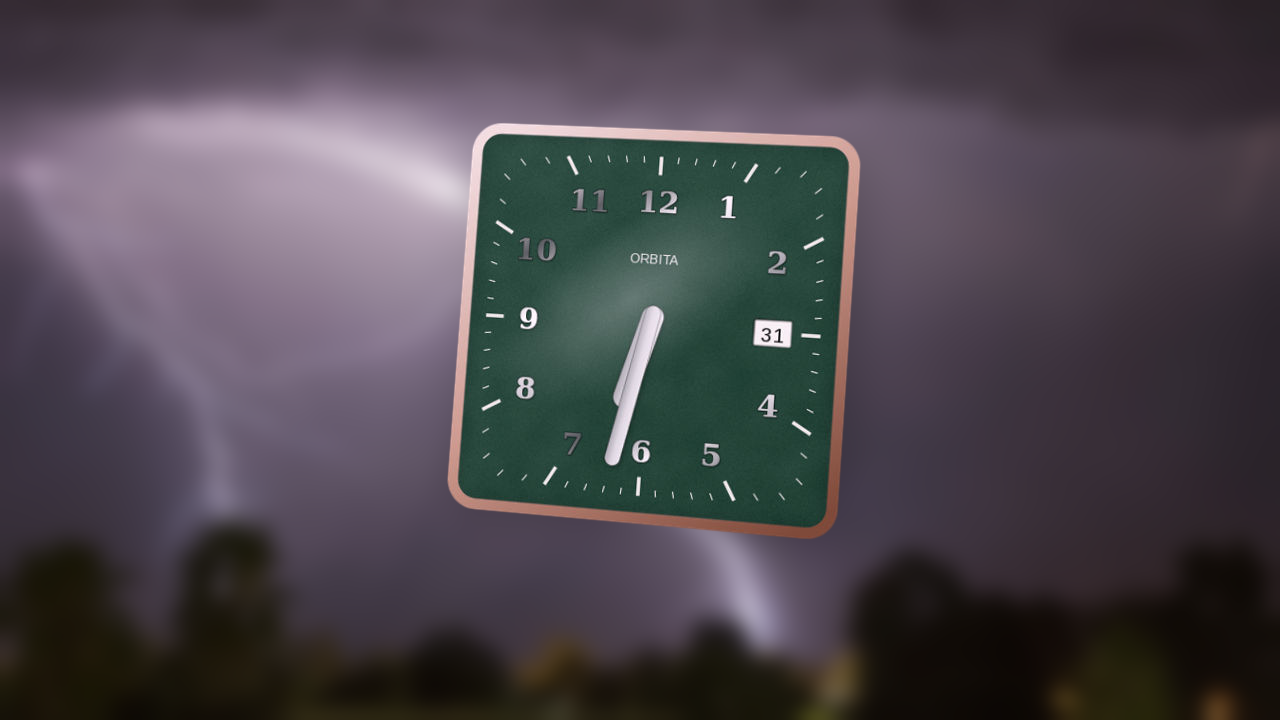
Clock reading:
**6:32**
